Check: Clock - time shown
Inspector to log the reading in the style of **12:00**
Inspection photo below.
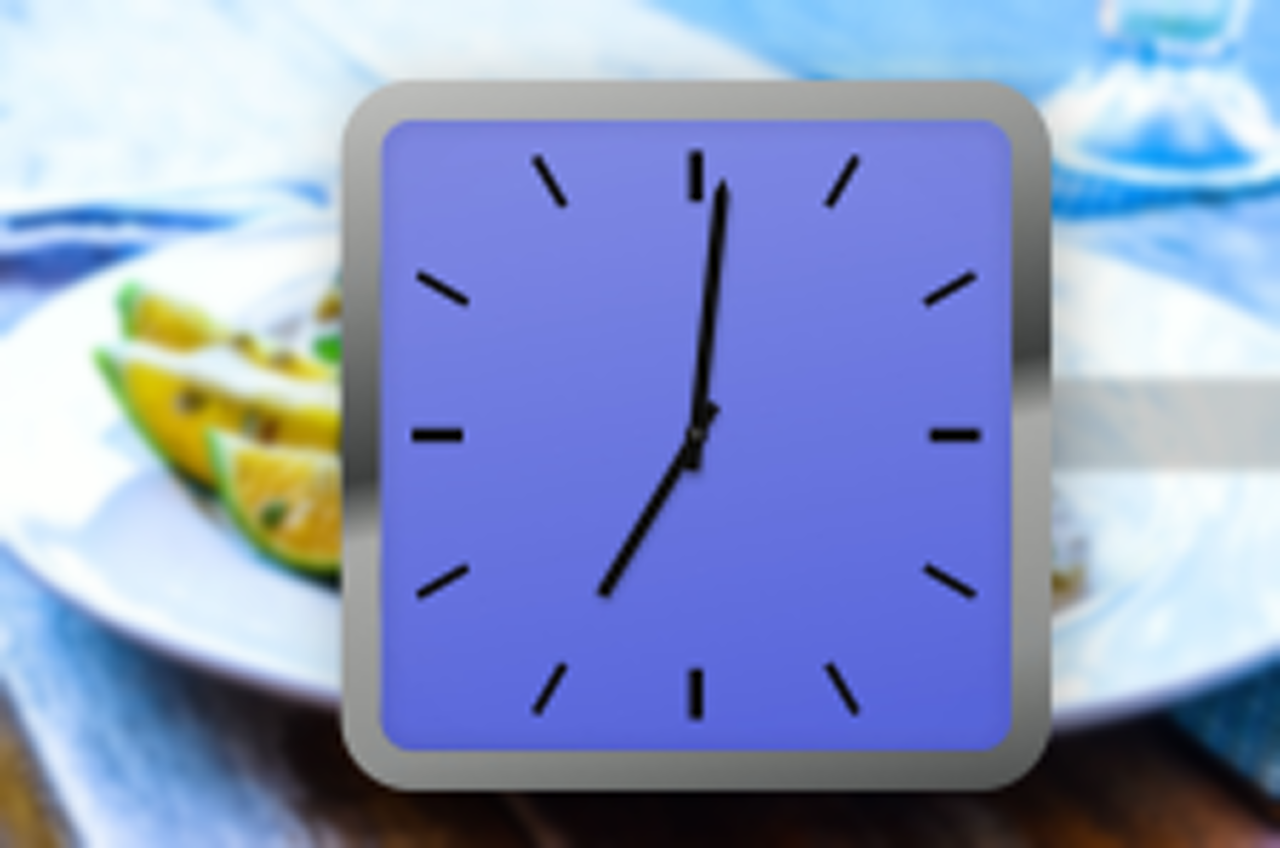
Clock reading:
**7:01**
